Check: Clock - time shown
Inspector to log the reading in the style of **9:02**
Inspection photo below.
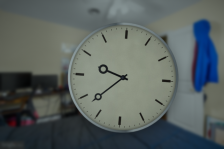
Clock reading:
**9:38**
